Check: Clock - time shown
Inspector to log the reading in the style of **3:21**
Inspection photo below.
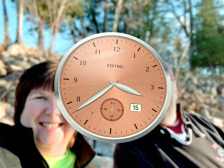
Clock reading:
**3:38**
